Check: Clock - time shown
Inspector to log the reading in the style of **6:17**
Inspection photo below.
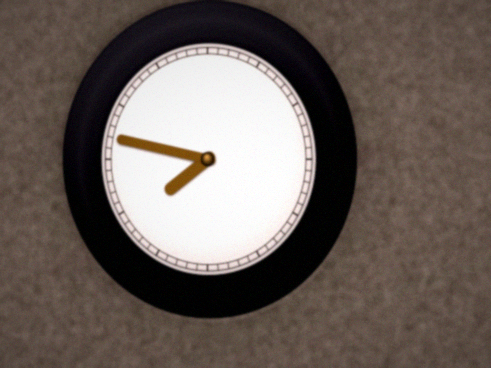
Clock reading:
**7:47**
